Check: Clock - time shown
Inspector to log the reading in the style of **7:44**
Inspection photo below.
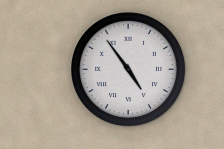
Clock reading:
**4:54**
